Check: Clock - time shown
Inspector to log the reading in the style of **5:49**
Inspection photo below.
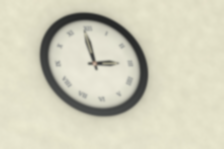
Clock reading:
**2:59**
